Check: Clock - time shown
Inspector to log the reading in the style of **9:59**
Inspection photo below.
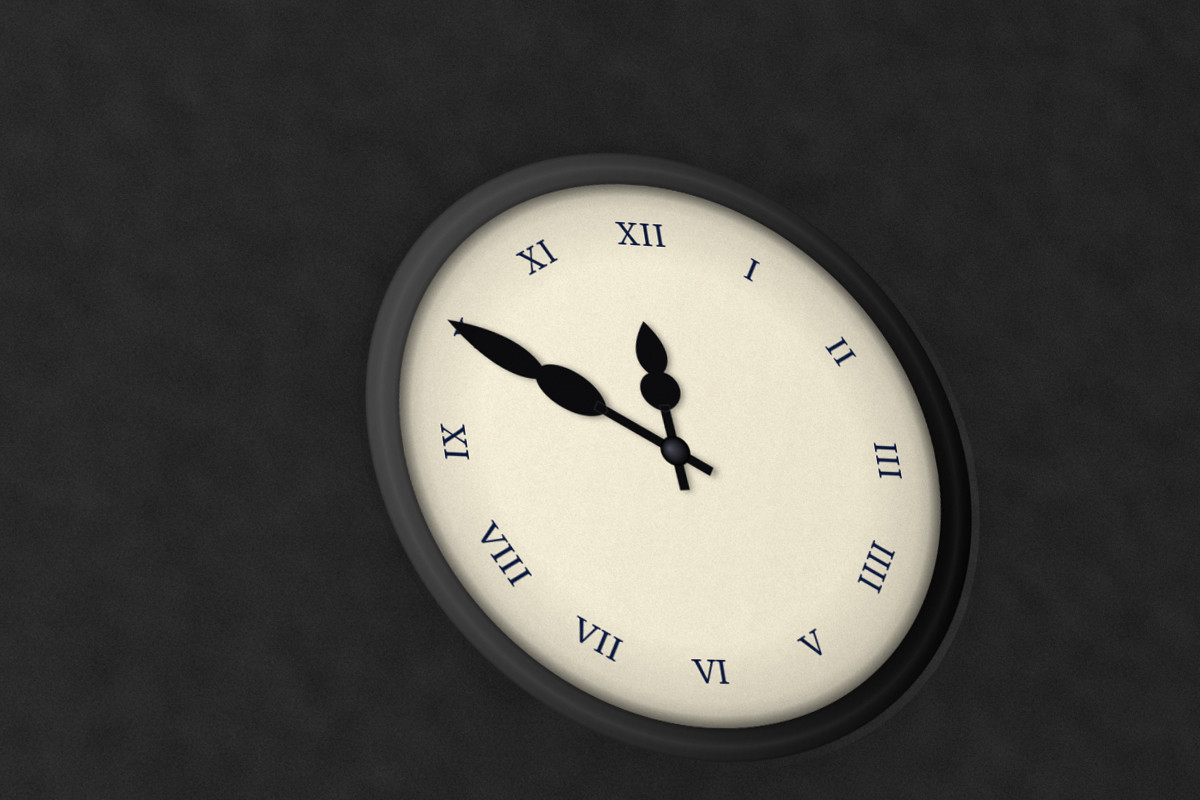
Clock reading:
**11:50**
